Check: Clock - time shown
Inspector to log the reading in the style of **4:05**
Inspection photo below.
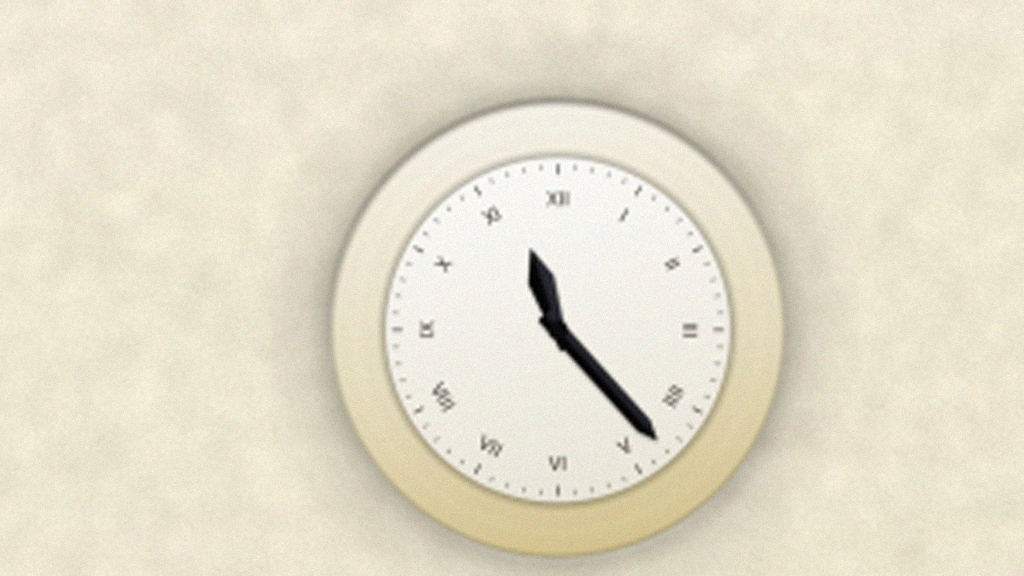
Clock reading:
**11:23**
